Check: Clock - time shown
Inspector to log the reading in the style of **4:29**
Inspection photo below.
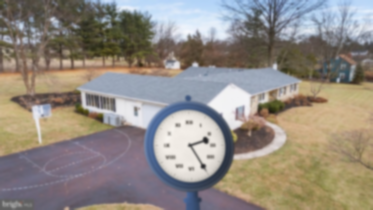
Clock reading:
**2:25**
